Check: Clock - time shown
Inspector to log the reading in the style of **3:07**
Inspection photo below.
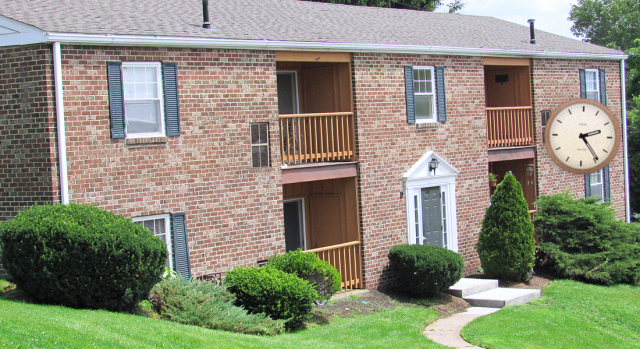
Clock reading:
**2:24**
